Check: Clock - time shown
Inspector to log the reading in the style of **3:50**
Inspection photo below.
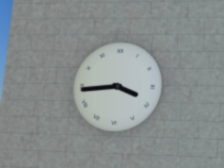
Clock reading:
**3:44**
